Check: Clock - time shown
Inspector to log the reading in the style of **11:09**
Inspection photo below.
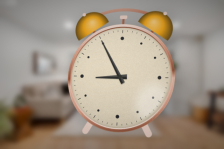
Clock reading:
**8:55**
